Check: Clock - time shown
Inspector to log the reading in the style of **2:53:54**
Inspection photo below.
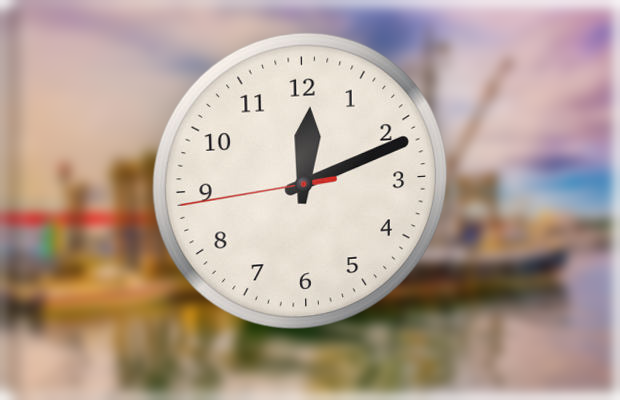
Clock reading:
**12:11:44**
